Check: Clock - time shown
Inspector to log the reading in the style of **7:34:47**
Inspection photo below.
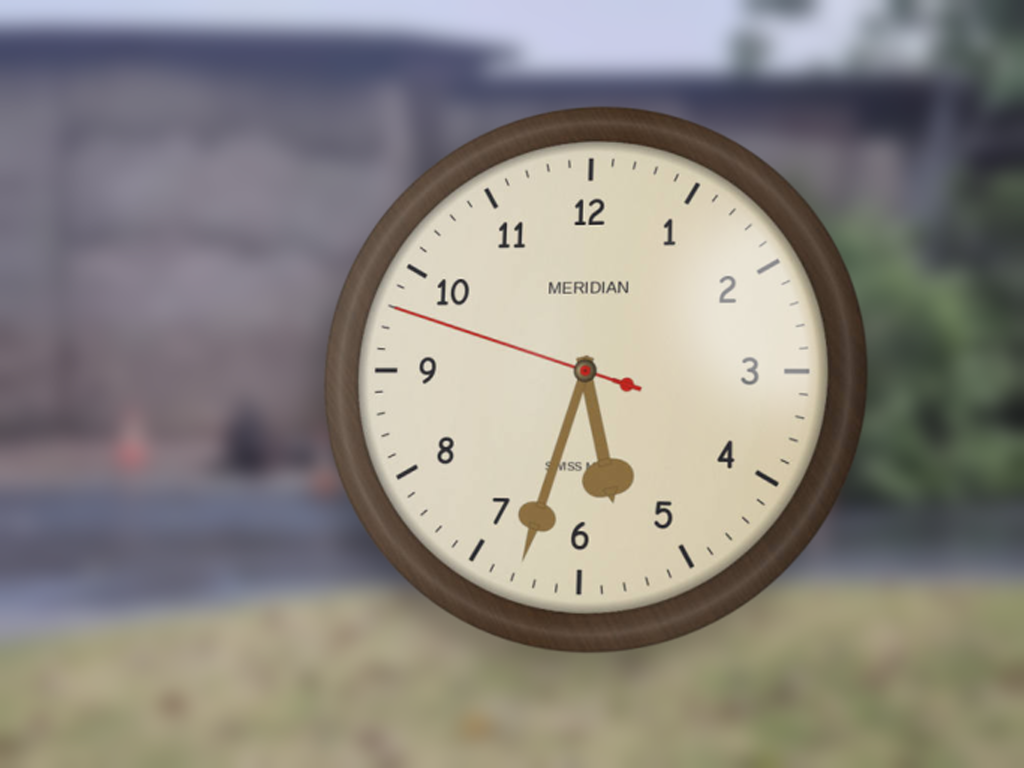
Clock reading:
**5:32:48**
